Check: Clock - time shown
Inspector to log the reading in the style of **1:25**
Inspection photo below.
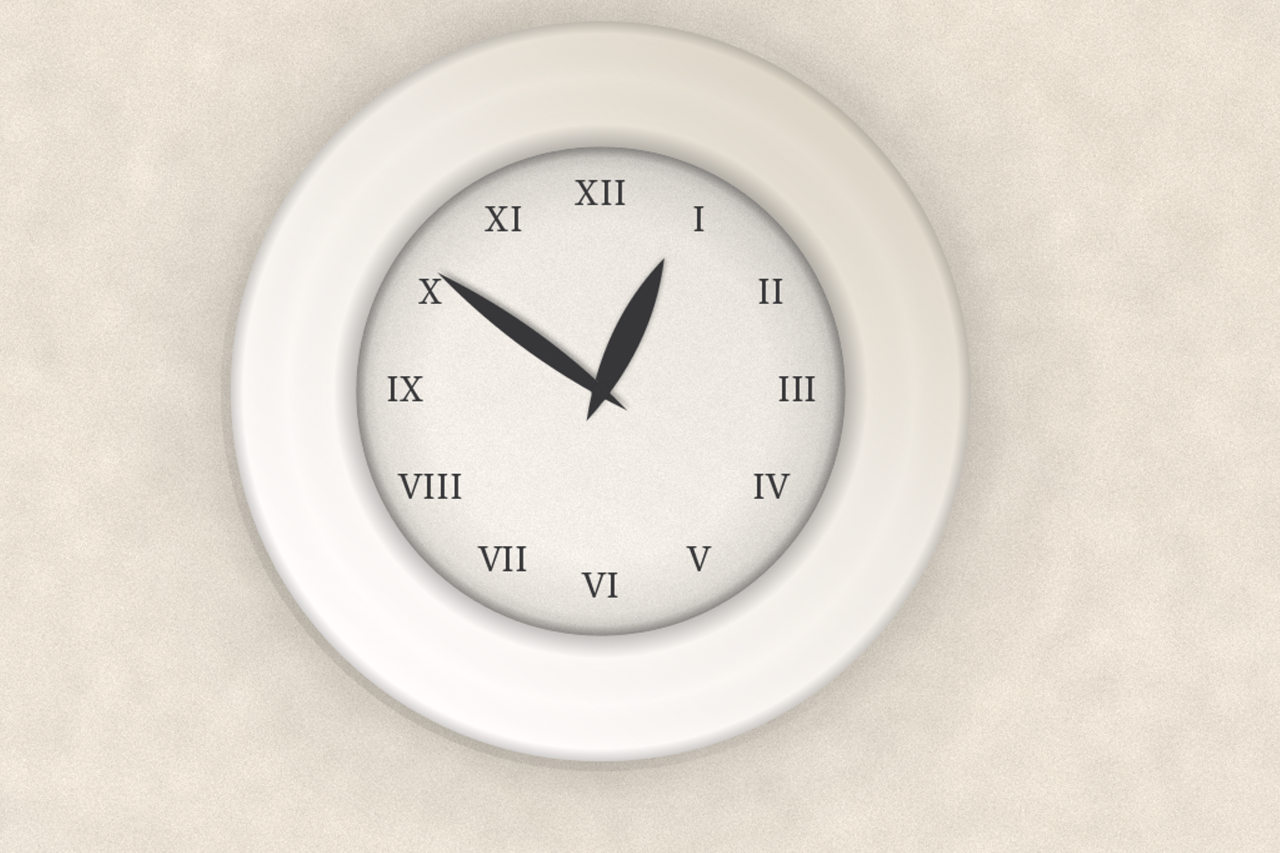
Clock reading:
**12:51**
